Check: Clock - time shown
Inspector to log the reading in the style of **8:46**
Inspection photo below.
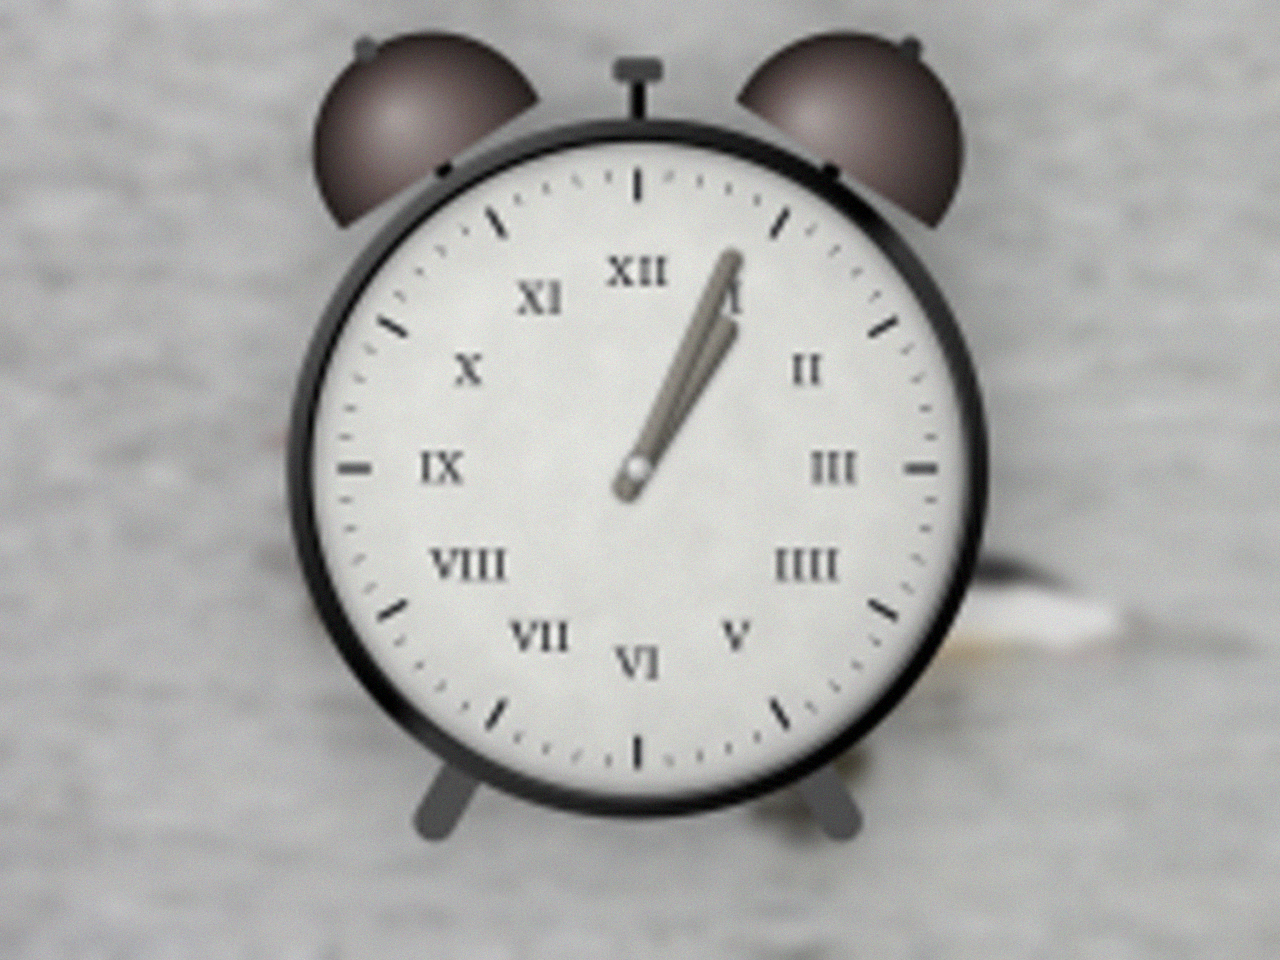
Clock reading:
**1:04**
